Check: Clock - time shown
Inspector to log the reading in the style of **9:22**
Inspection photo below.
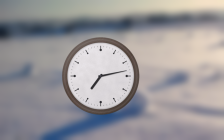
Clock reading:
**7:13**
